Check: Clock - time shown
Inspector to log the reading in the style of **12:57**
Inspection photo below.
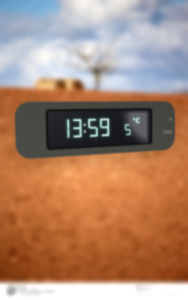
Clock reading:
**13:59**
